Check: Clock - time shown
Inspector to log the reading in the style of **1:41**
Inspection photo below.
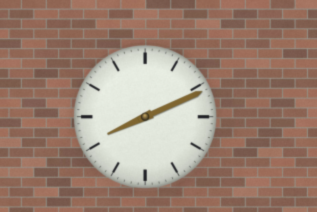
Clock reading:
**8:11**
